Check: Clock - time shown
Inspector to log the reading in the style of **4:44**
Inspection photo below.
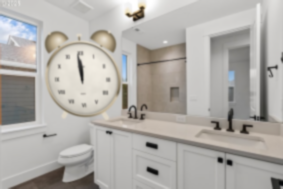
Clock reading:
**11:59**
